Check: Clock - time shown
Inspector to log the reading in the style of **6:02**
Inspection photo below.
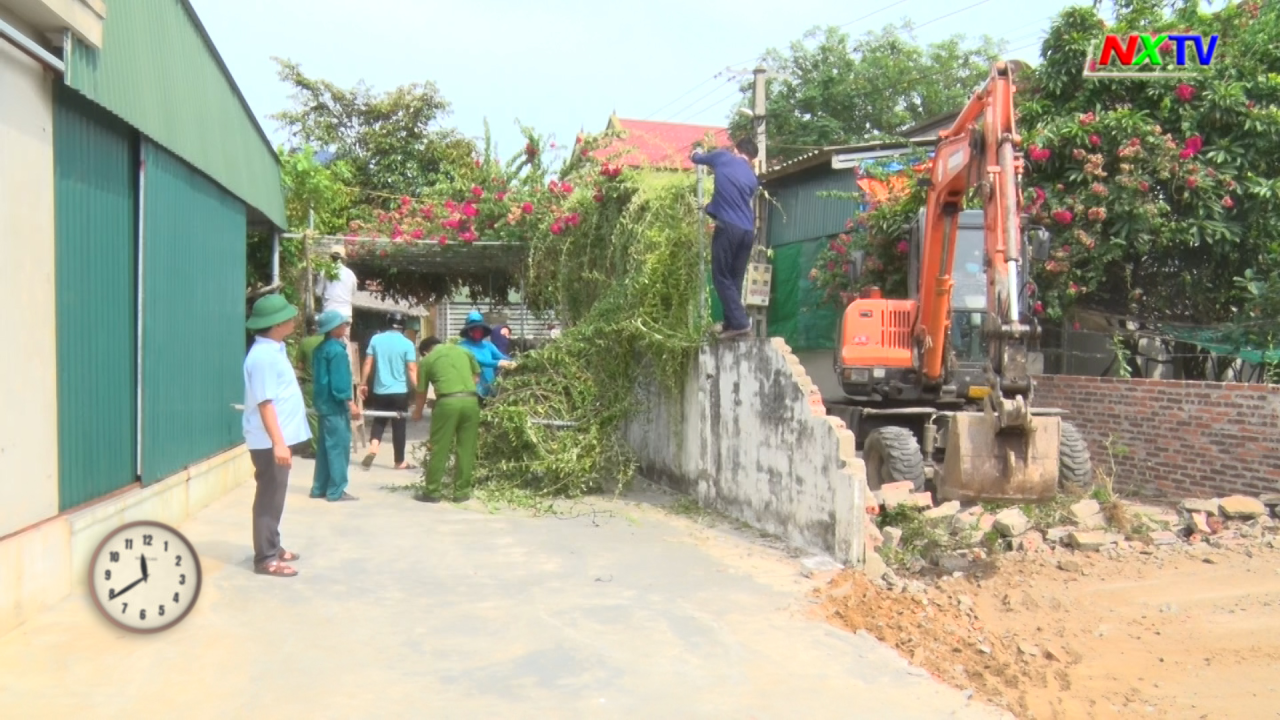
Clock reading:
**11:39**
